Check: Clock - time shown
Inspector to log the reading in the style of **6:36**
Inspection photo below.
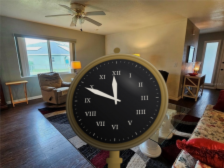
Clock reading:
**11:49**
